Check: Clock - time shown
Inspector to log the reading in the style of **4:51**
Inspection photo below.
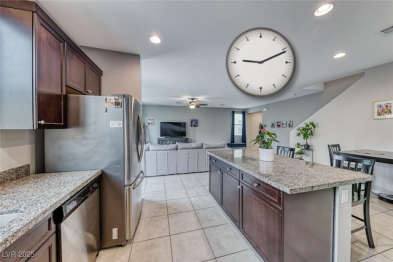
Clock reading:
**9:11**
